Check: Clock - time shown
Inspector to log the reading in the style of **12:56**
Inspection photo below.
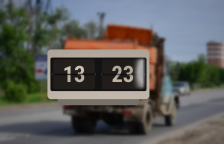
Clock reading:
**13:23**
